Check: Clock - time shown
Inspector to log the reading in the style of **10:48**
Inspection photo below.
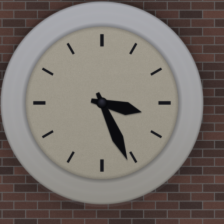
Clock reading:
**3:26**
